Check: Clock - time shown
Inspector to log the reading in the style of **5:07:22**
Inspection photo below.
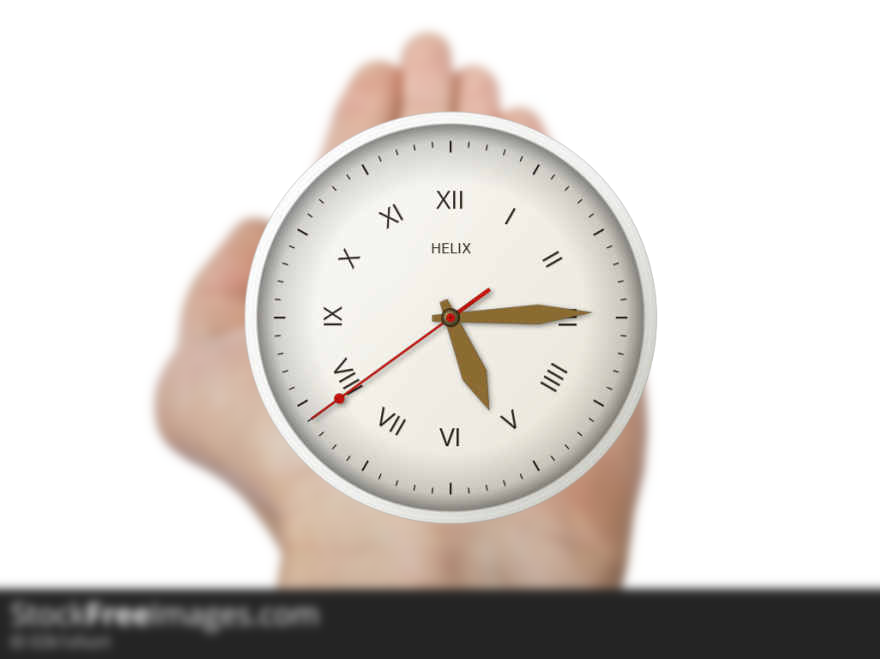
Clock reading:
**5:14:39**
